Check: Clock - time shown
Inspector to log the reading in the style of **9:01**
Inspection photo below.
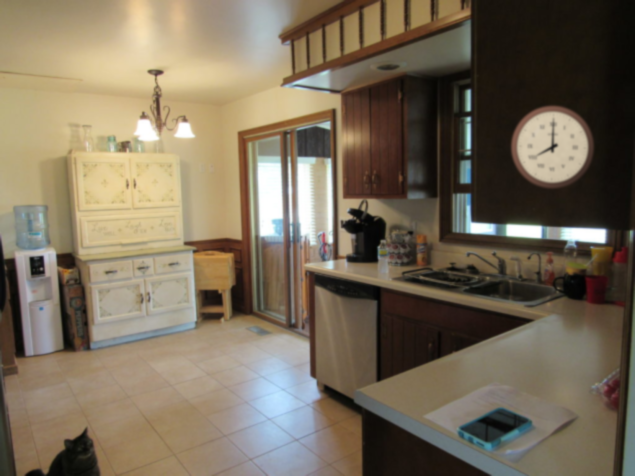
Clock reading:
**8:00**
